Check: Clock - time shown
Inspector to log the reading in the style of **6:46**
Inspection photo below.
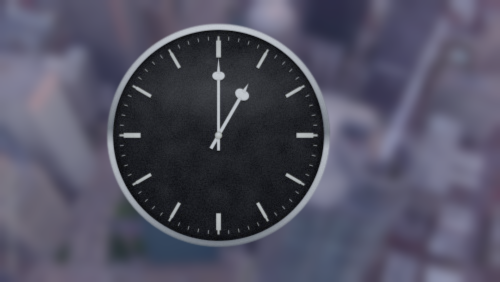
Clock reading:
**1:00**
